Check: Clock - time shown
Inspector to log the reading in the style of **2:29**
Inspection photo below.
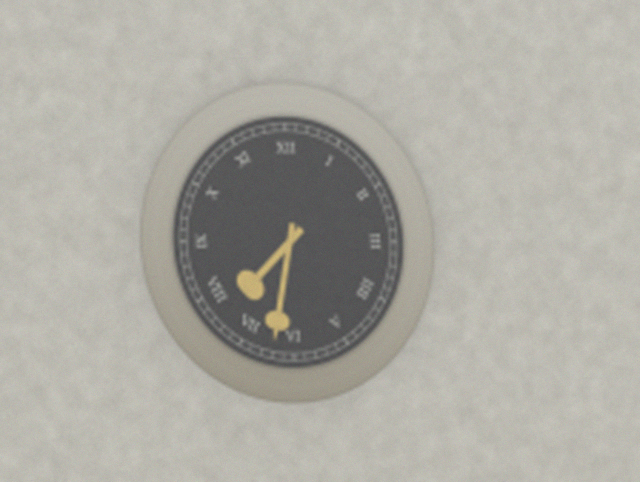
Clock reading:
**7:32**
